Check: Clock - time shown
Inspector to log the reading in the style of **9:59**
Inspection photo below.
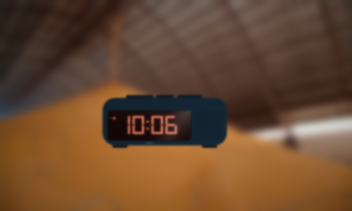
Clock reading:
**10:06**
